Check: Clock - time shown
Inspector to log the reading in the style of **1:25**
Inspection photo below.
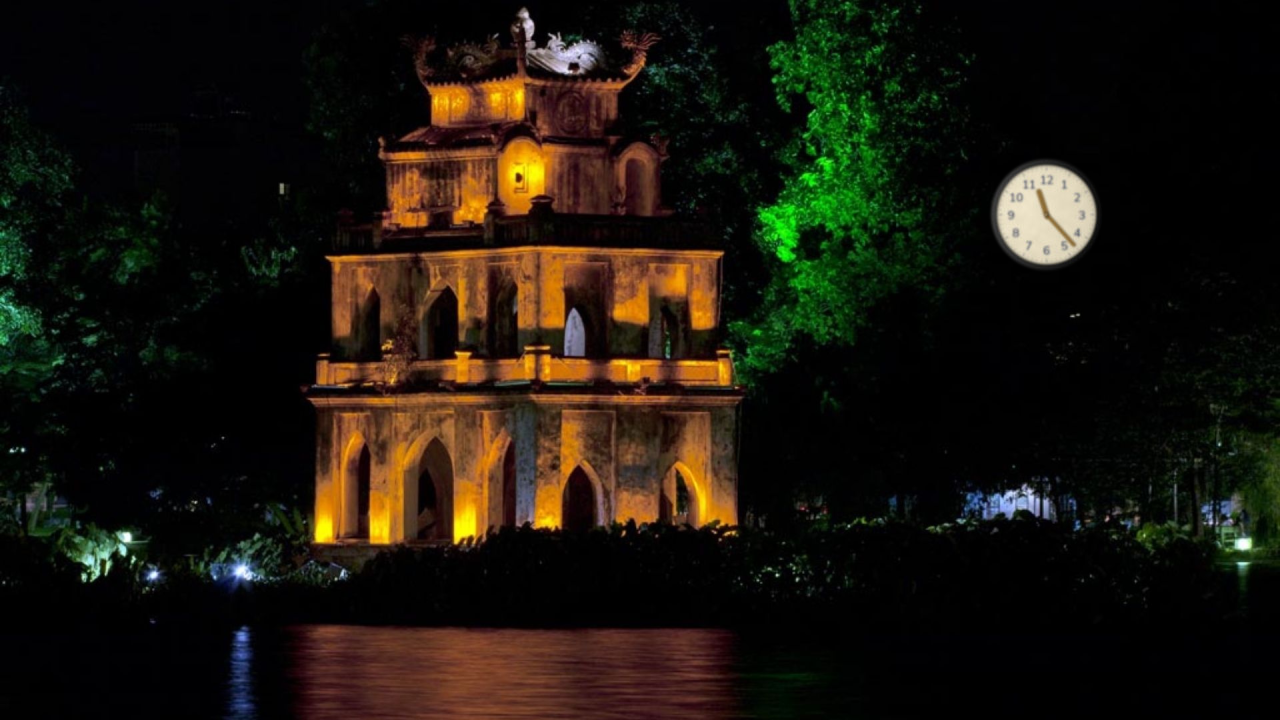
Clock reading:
**11:23**
